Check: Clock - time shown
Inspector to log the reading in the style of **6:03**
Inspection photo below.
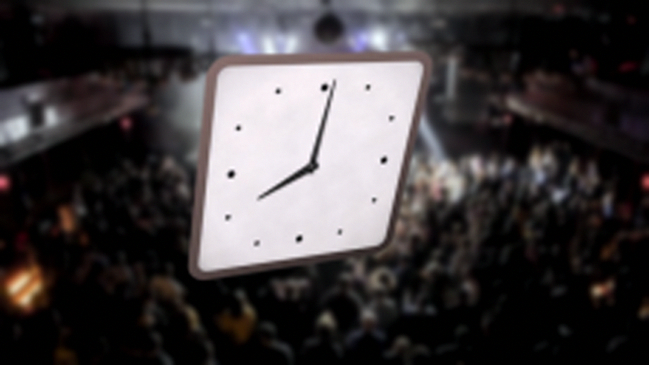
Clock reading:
**8:01**
